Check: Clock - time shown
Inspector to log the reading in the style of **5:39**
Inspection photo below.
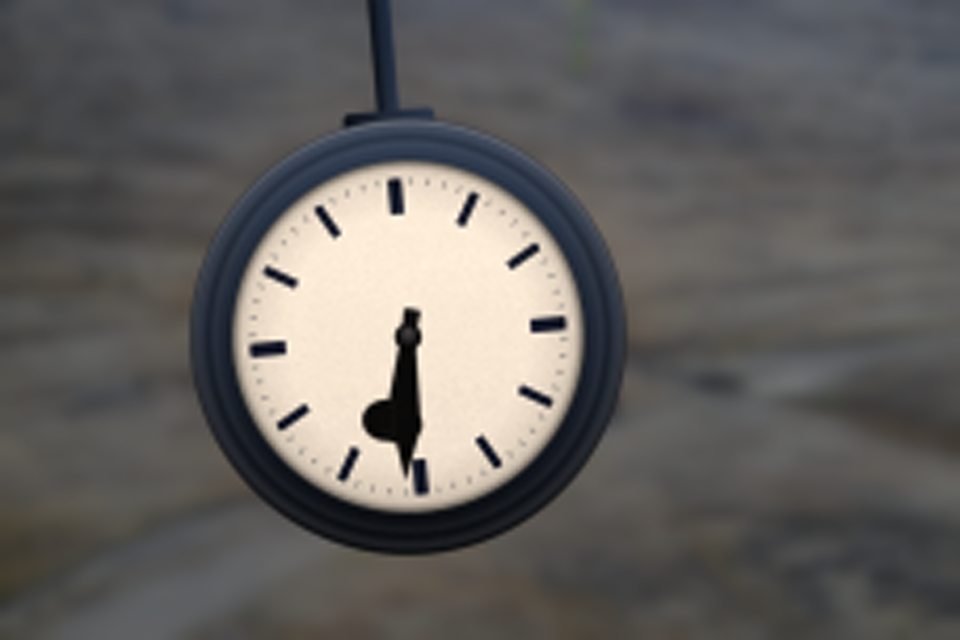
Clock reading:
**6:31**
